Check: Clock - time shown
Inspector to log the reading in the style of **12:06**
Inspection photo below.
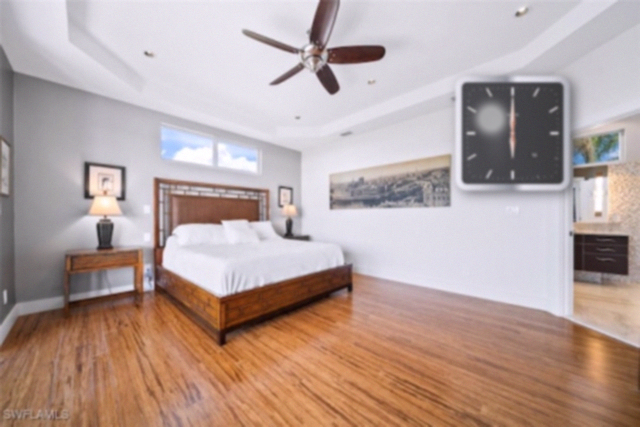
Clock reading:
**6:00**
